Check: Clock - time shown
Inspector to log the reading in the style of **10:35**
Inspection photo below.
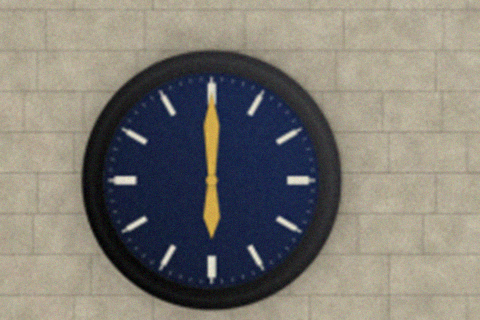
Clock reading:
**6:00**
